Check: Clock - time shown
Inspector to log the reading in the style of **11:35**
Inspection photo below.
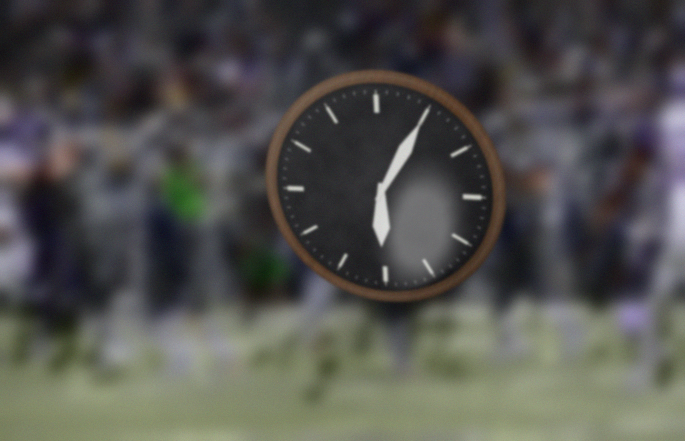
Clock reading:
**6:05**
